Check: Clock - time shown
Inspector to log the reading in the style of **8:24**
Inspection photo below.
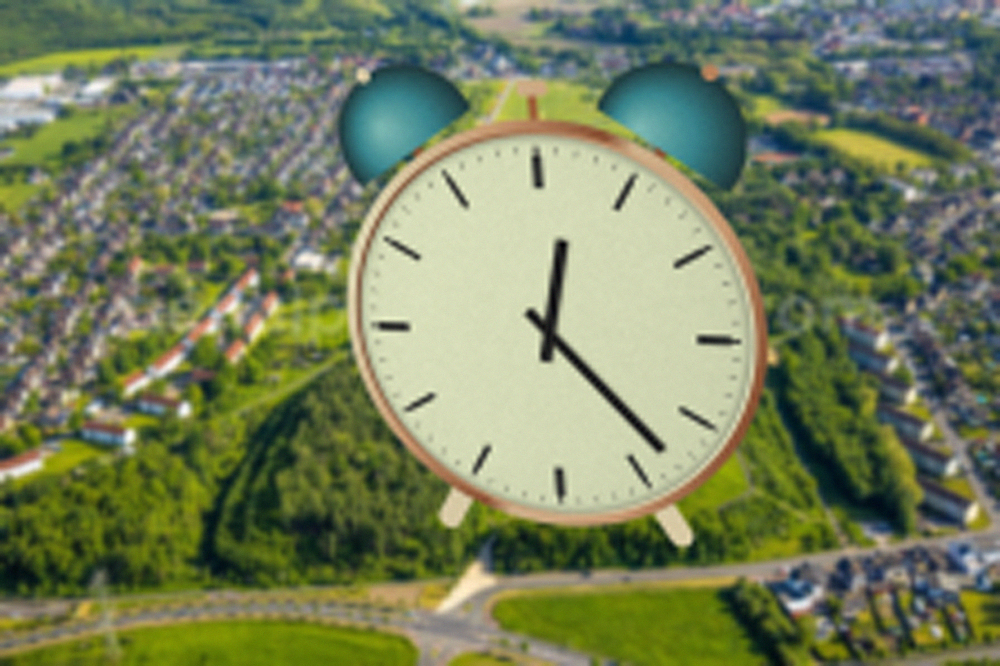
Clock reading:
**12:23**
